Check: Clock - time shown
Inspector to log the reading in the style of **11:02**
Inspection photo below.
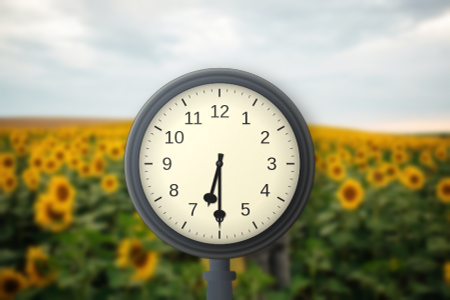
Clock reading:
**6:30**
